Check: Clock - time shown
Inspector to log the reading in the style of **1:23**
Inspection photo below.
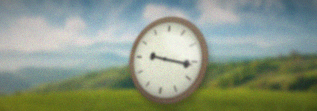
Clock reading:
**9:16**
